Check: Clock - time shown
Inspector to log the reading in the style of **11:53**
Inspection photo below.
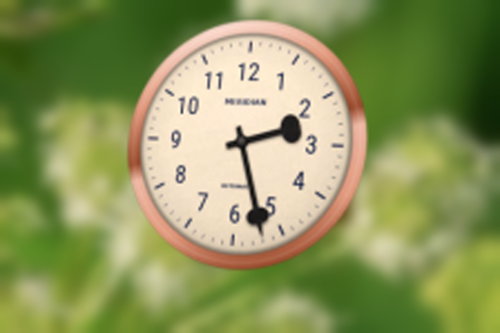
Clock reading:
**2:27**
